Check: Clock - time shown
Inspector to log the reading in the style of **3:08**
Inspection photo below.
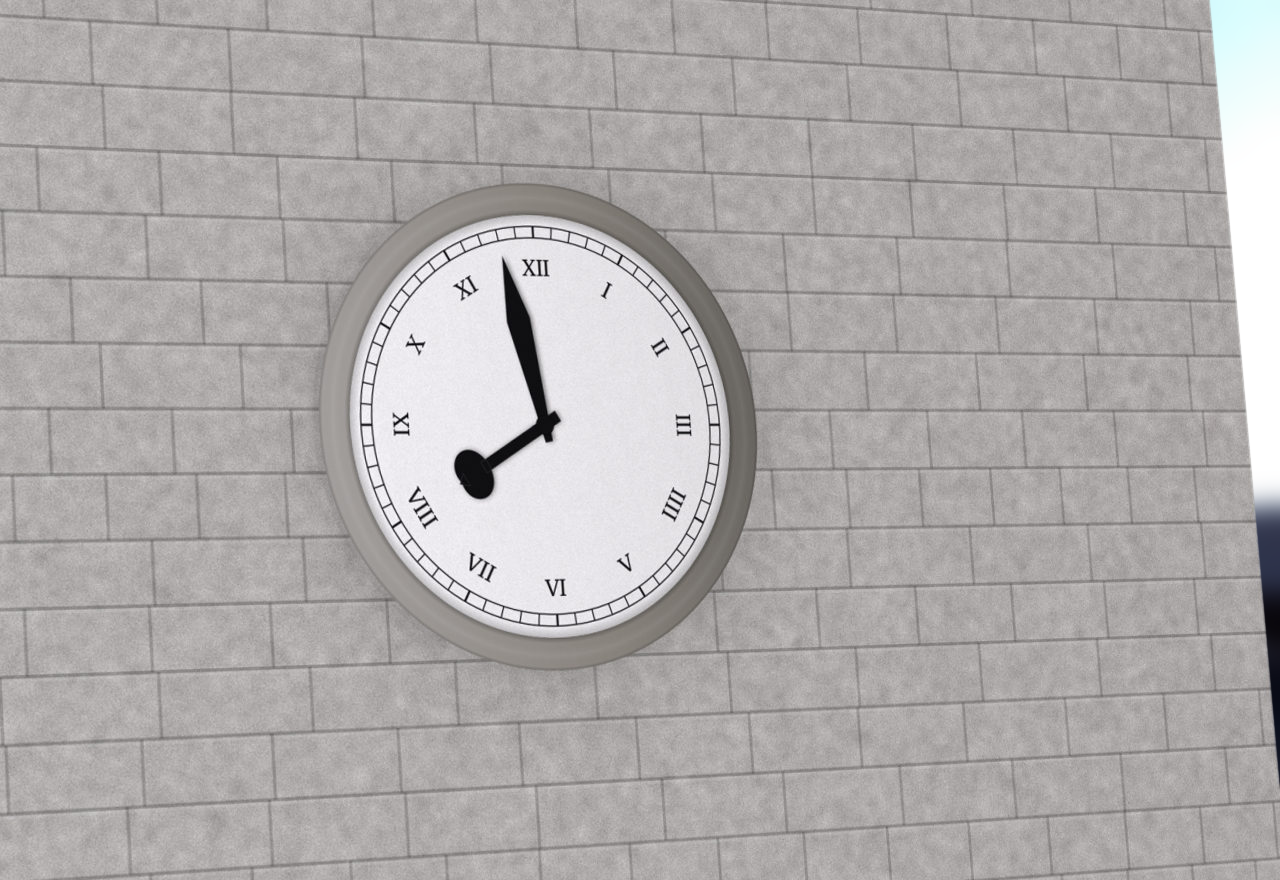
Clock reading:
**7:58**
